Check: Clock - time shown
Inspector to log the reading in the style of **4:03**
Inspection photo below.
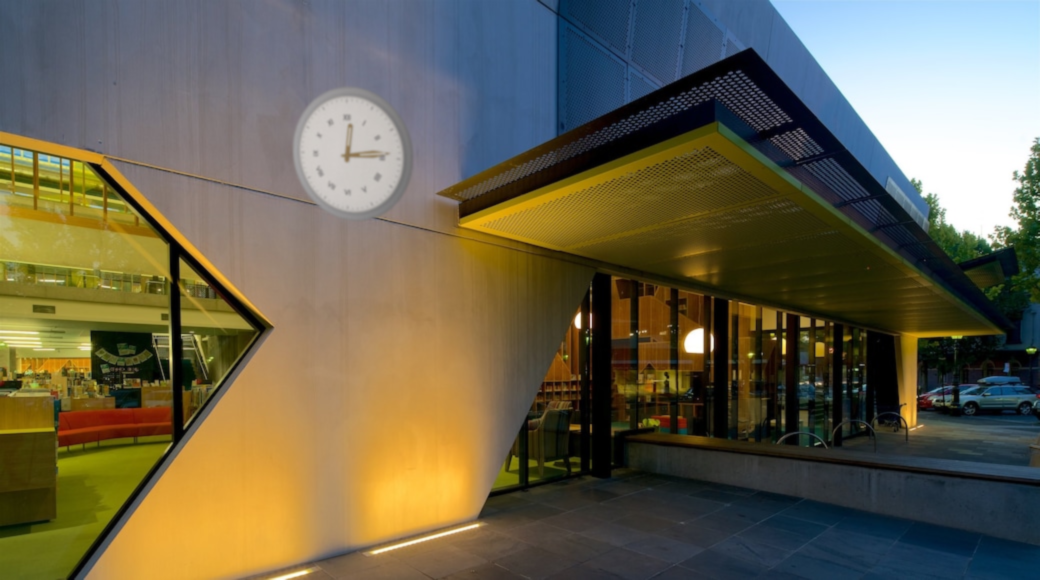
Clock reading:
**12:14**
